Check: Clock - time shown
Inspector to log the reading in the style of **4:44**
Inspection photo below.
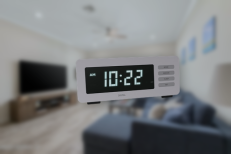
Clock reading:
**10:22**
